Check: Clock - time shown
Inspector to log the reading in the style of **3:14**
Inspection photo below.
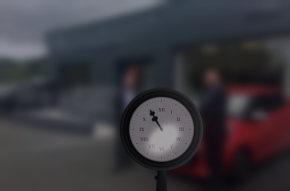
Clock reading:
**10:55**
